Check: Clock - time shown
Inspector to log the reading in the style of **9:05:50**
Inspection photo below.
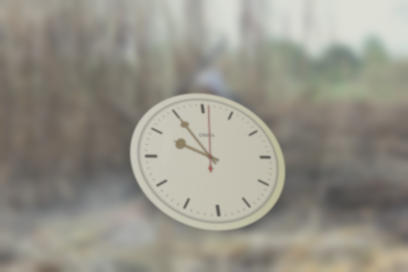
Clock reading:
**9:55:01**
